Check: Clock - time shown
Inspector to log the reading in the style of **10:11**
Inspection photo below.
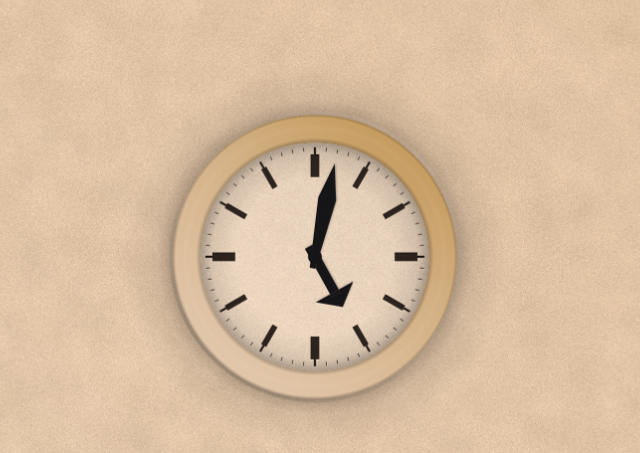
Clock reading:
**5:02**
